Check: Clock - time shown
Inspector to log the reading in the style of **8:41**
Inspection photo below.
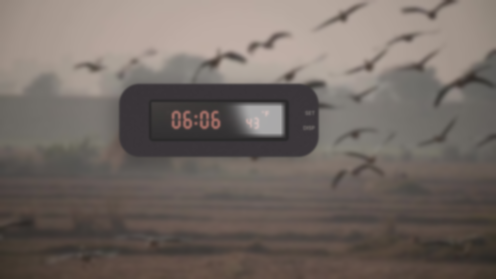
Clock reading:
**6:06**
